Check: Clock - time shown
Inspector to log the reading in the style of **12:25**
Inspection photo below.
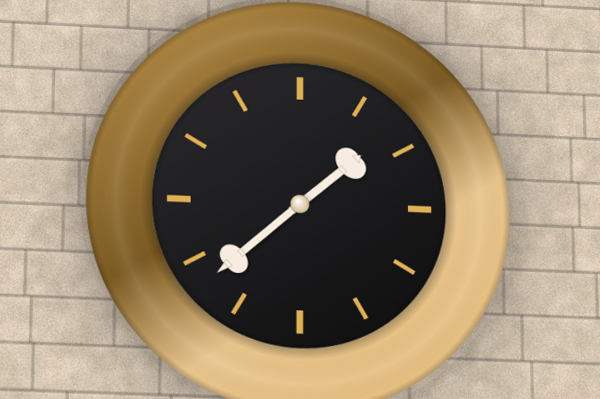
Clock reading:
**1:38**
